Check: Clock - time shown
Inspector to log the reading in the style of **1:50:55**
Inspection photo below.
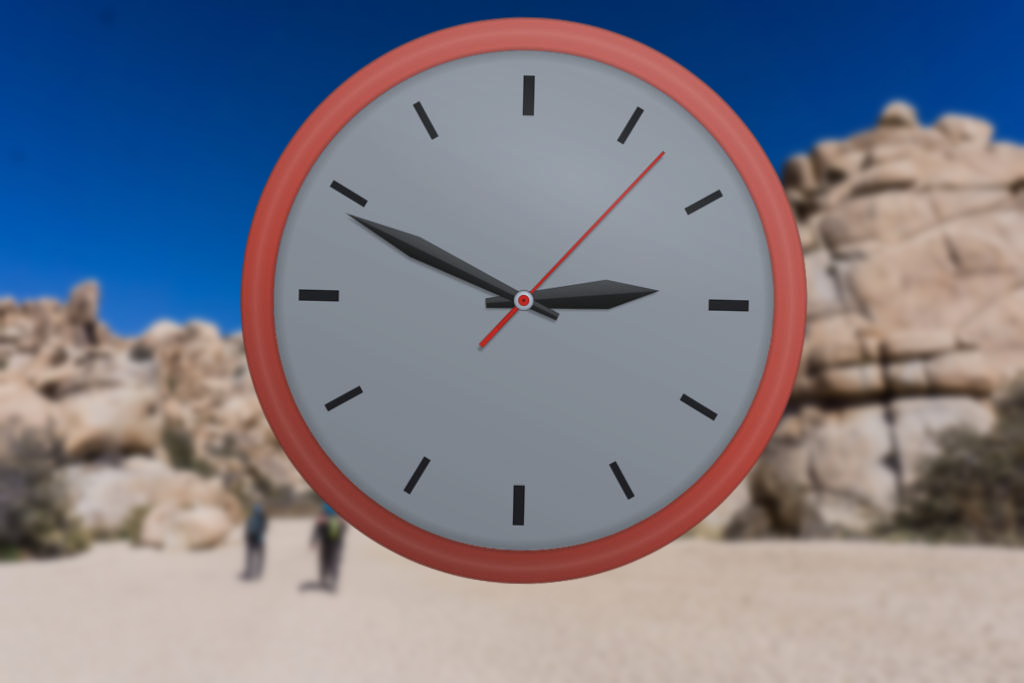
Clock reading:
**2:49:07**
